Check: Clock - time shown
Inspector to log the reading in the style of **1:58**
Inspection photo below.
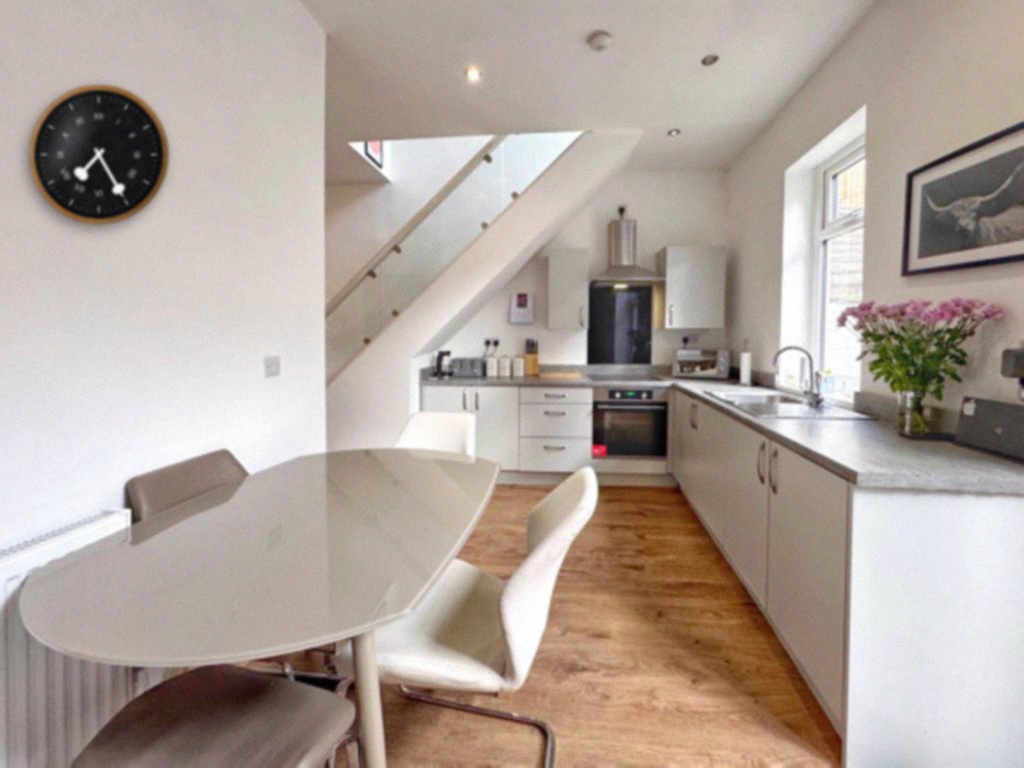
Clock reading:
**7:25**
